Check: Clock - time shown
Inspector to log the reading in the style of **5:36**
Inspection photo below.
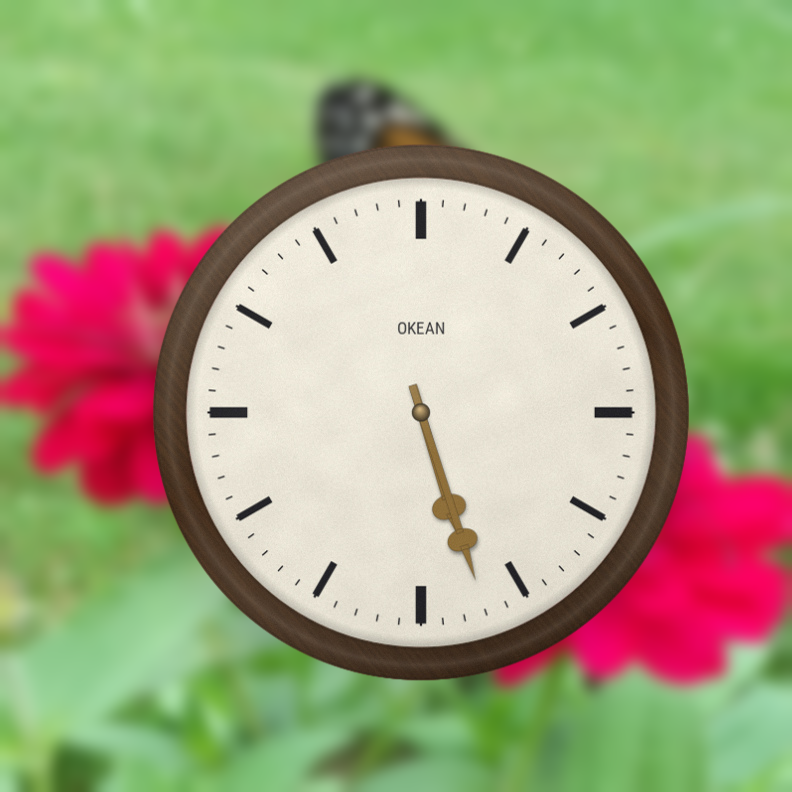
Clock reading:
**5:27**
